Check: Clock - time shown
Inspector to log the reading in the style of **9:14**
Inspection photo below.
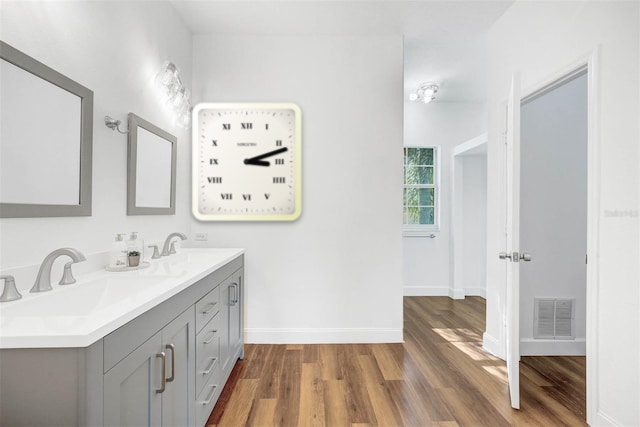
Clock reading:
**3:12**
